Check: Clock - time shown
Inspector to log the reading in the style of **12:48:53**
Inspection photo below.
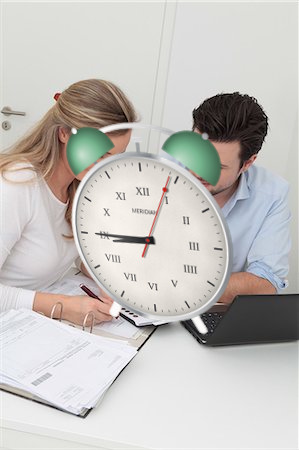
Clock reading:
**8:45:04**
